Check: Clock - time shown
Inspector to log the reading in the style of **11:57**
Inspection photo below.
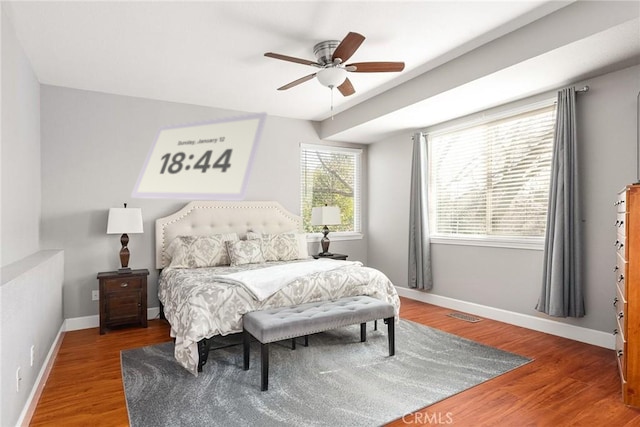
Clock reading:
**18:44**
